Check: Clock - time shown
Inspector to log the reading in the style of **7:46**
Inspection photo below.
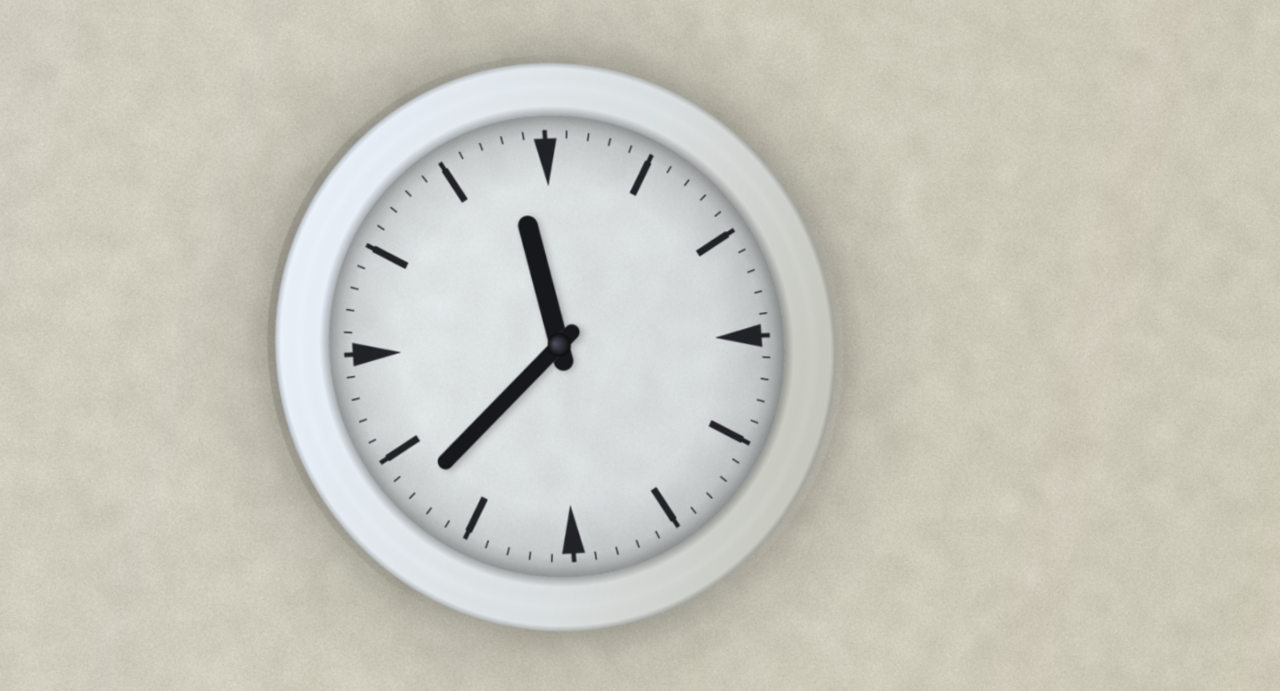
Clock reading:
**11:38**
